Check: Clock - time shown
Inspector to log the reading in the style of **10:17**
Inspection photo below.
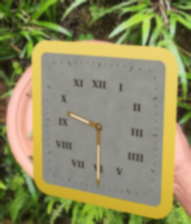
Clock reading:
**9:30**
